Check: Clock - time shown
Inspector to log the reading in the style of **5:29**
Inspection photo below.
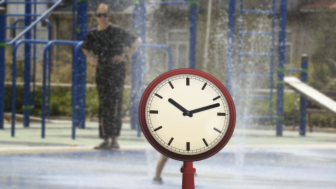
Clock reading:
**10:12**
